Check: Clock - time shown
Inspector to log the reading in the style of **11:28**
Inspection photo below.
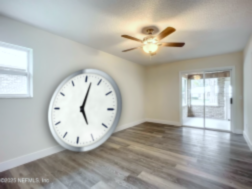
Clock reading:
**5:02**
